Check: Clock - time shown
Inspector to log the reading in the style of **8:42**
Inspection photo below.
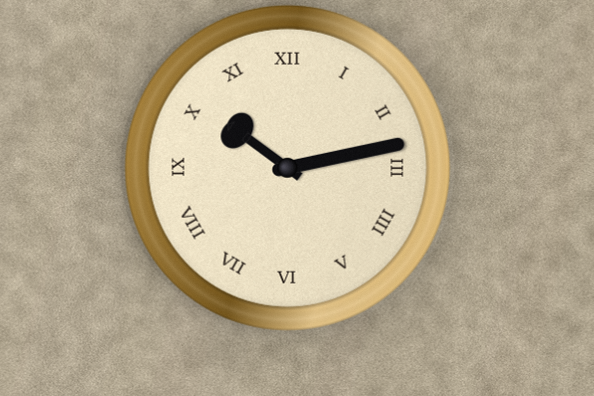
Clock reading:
**10:13**
